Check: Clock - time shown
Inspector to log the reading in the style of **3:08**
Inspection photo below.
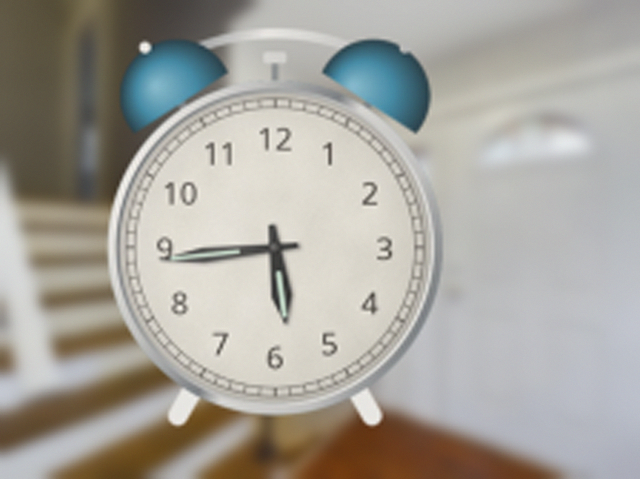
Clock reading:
**5:44**
